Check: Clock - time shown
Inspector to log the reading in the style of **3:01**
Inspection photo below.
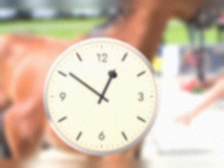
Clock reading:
**12:51**
